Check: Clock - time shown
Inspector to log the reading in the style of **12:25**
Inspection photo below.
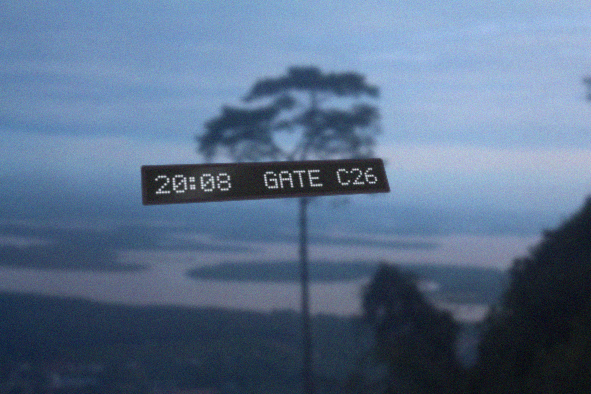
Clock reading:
**20:08**
